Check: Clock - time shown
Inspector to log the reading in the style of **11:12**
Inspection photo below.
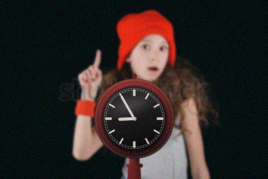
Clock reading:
**8:55**
